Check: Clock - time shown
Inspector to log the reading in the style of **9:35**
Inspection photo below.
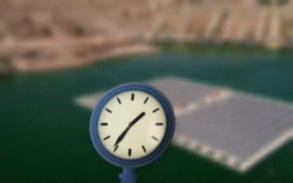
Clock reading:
**1:36**
